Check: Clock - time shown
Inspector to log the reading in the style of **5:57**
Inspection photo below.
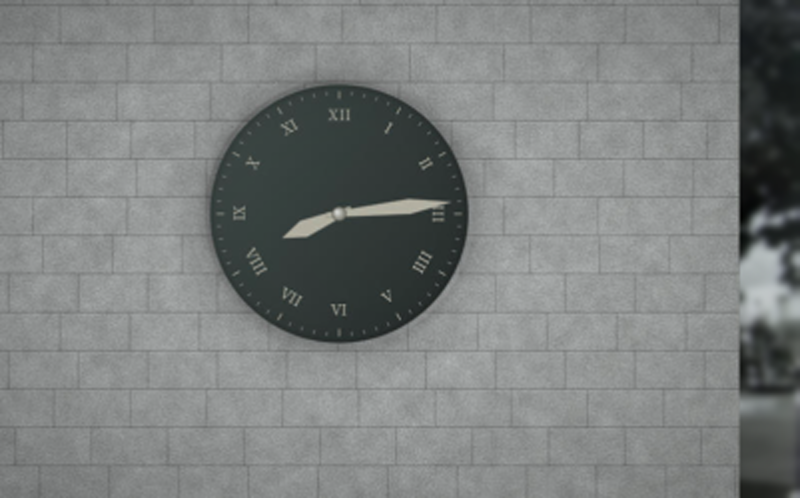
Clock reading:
**8:14**
